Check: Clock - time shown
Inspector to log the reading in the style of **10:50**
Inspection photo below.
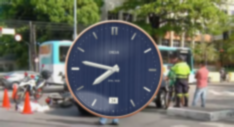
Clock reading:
**7:47**
